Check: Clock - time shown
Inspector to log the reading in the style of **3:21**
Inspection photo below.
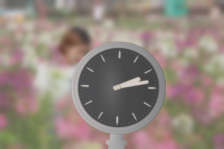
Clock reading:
**2:13**
